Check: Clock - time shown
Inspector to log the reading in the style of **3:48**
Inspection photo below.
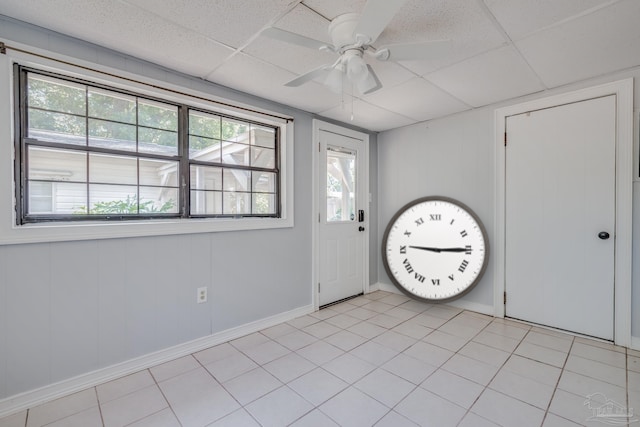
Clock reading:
**9:15**
